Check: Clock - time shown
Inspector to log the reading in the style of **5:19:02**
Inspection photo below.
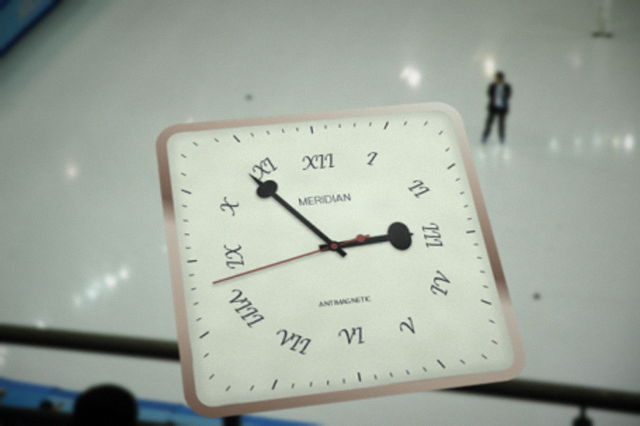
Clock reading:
**2:53:43**
